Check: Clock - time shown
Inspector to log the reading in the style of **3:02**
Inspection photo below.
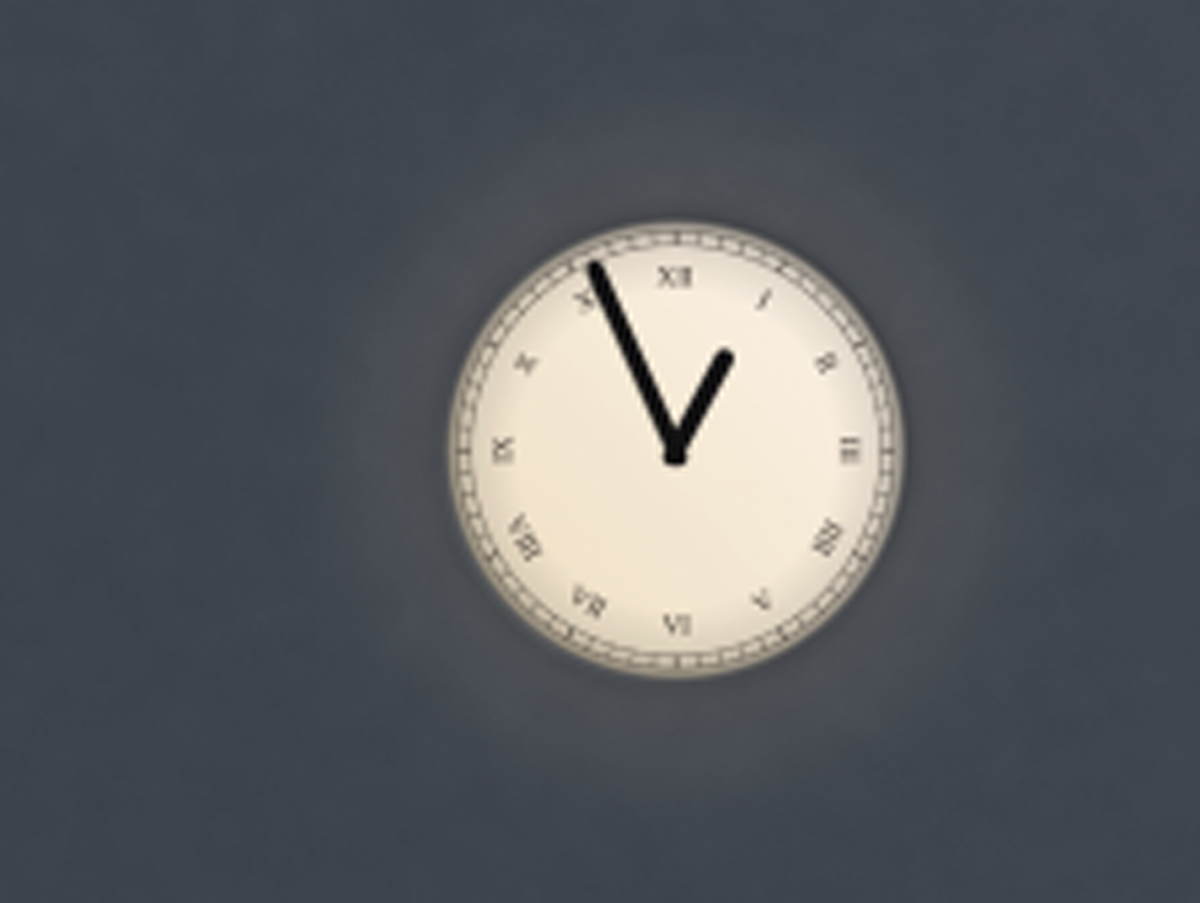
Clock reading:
**12:56**
